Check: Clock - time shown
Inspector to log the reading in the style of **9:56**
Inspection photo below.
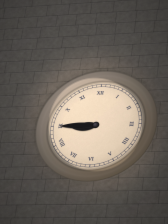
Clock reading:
**8:45**
